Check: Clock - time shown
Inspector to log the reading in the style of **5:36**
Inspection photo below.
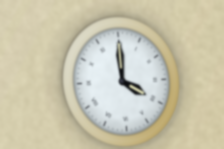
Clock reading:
**4:00**
